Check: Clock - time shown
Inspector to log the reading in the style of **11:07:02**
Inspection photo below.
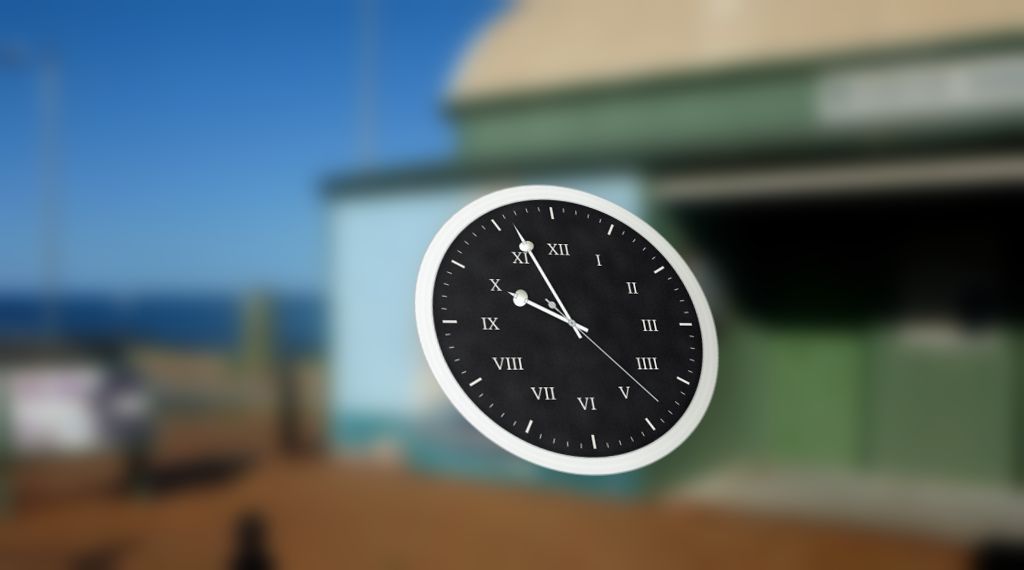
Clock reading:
**9:56:23**
